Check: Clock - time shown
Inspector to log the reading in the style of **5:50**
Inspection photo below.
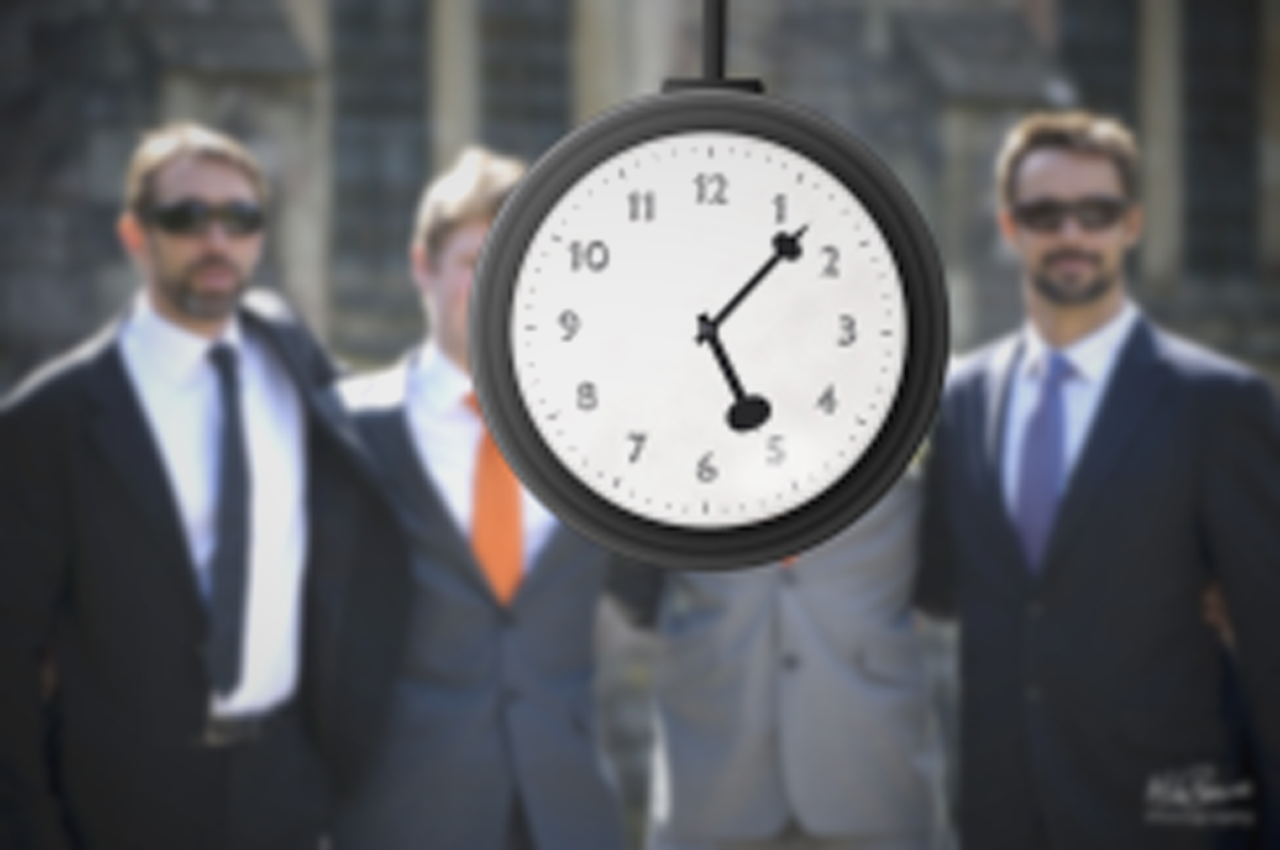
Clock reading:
**5:07**
